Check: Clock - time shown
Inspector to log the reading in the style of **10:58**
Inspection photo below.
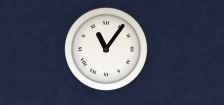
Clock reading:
**11:06**
